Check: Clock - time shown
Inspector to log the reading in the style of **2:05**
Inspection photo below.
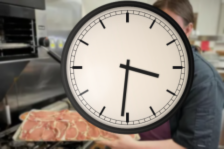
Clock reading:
**3:31**
